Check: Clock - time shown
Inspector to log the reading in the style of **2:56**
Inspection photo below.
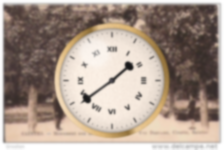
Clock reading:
**1:39**
